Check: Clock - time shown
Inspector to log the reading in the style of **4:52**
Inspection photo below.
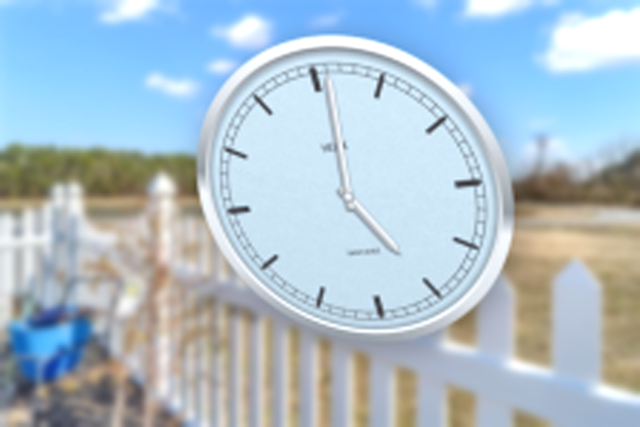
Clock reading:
**5:01**
